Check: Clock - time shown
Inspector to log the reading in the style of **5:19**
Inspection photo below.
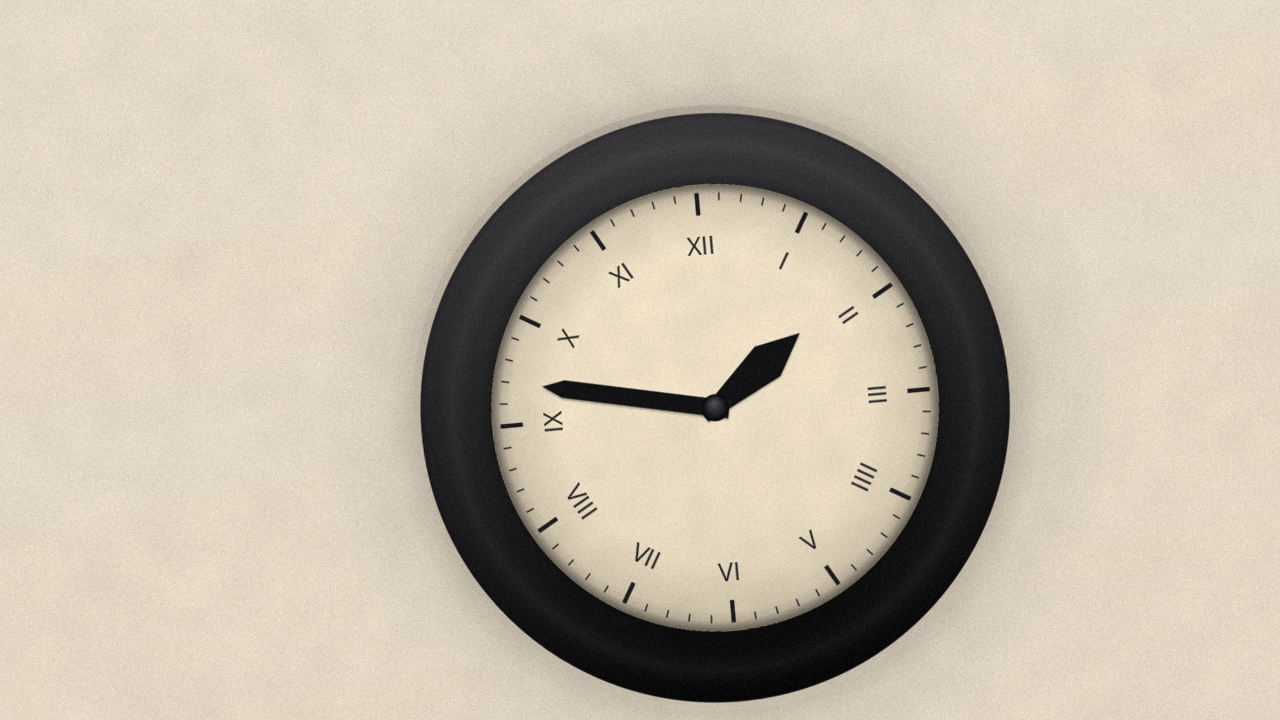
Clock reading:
**1:47**
